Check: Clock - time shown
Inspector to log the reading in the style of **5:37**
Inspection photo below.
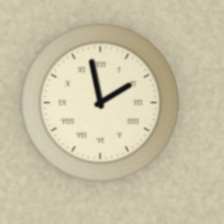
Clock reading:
**1:58**
